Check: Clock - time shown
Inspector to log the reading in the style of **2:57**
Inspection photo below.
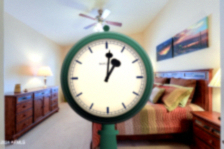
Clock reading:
**1:01**
